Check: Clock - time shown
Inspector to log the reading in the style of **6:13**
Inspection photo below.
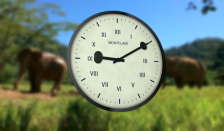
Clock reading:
**9:10**
